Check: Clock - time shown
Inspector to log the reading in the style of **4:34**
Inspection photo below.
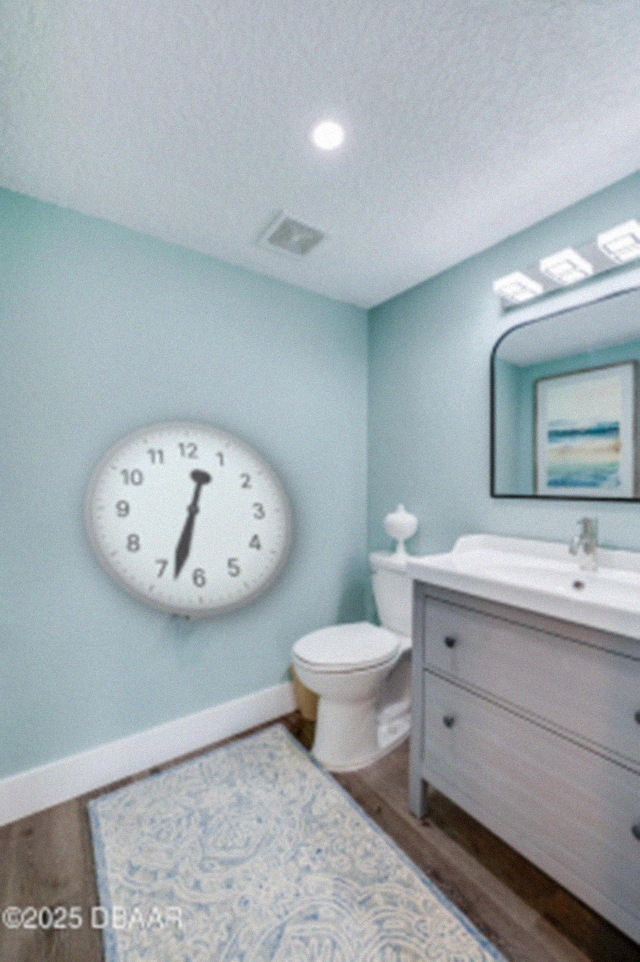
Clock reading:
**12:33**
